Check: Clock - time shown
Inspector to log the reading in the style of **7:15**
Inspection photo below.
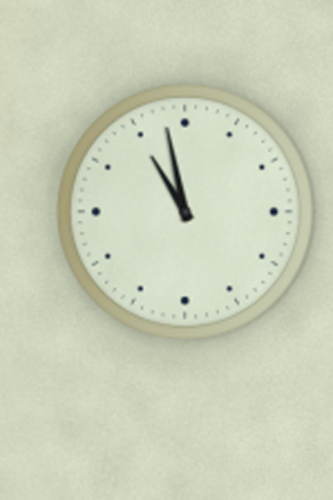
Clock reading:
**10:58**
